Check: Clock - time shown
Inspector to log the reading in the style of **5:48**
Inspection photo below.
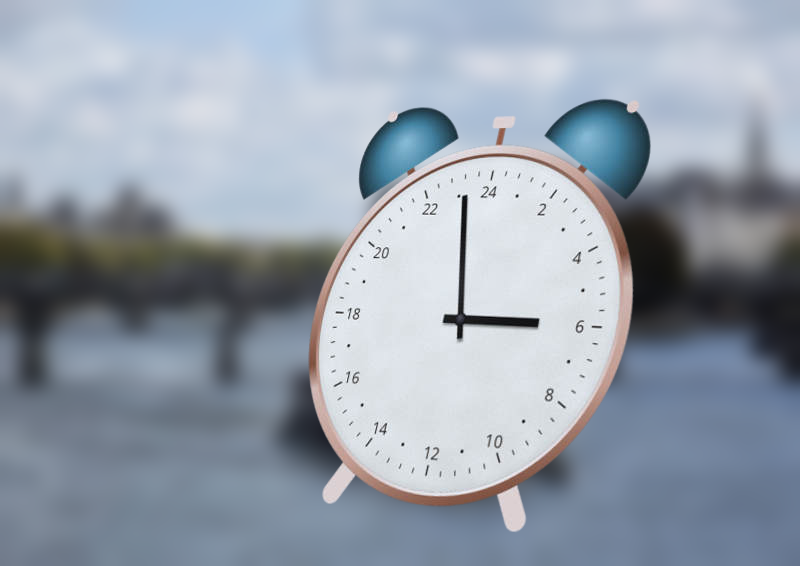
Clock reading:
**5:58**
